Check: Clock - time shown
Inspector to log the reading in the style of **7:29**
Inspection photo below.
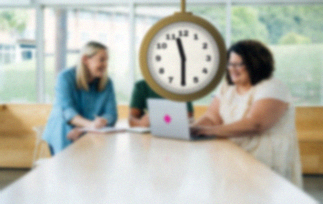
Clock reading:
**11:30**
